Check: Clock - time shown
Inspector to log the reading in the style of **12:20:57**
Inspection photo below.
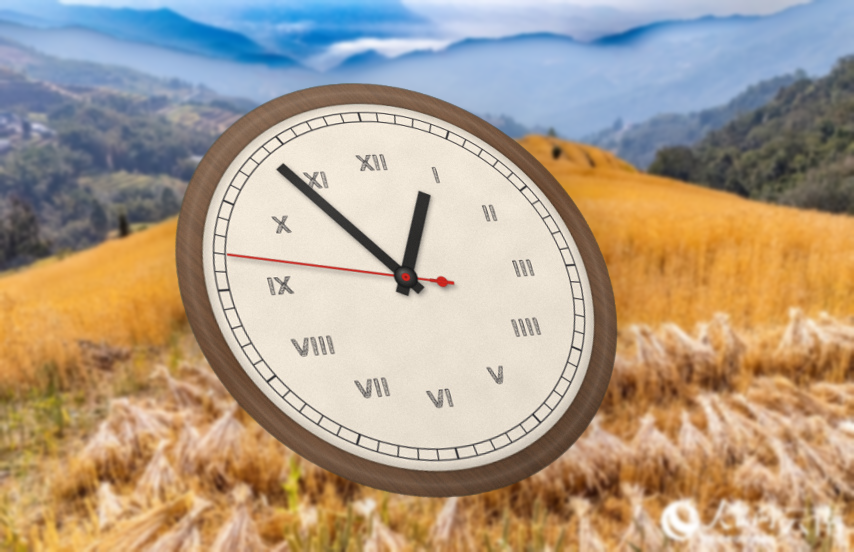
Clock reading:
**12:53:47**
